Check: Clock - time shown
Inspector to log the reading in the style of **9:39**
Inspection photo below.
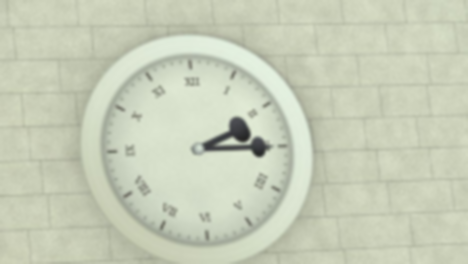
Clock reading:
**2:15**
